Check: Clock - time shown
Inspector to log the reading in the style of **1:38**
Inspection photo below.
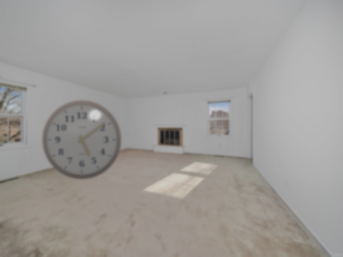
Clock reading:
**5:09**
